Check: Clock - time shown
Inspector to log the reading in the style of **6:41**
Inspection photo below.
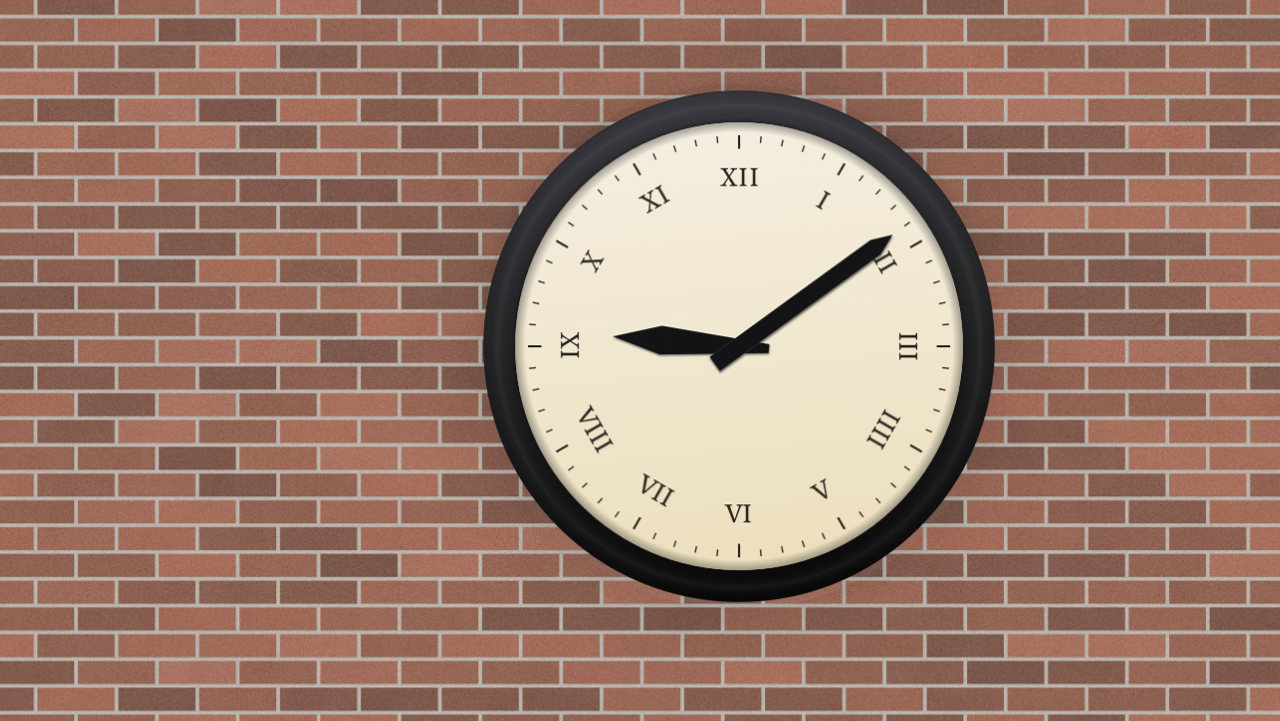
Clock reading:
**9:09**
